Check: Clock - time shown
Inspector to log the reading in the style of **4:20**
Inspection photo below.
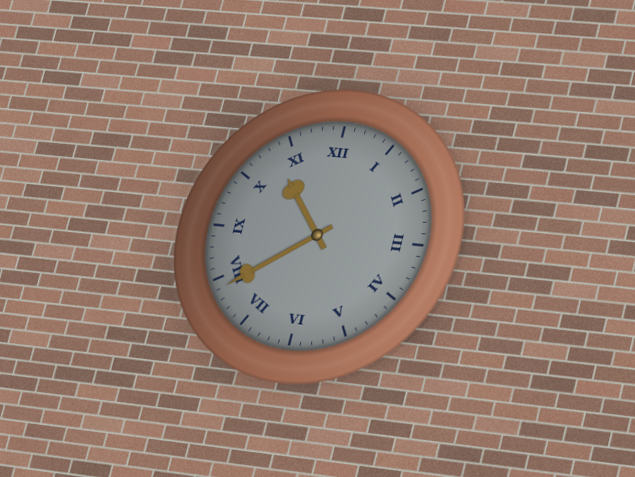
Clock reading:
**10:39**
